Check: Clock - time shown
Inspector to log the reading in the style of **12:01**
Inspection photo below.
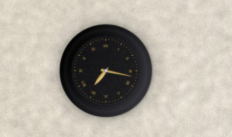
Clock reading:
**7:17**
